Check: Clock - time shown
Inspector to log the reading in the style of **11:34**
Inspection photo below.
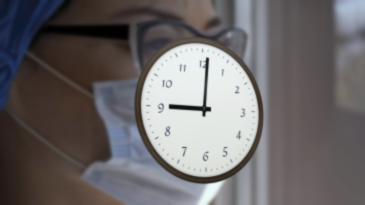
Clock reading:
**9:01**
